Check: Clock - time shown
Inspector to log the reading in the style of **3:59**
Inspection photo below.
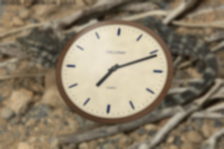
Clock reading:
**7:11**
